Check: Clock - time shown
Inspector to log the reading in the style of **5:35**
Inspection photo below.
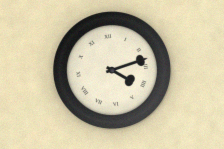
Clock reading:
**4:13**
